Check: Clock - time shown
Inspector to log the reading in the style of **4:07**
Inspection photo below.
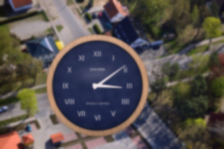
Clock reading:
**3:09**
